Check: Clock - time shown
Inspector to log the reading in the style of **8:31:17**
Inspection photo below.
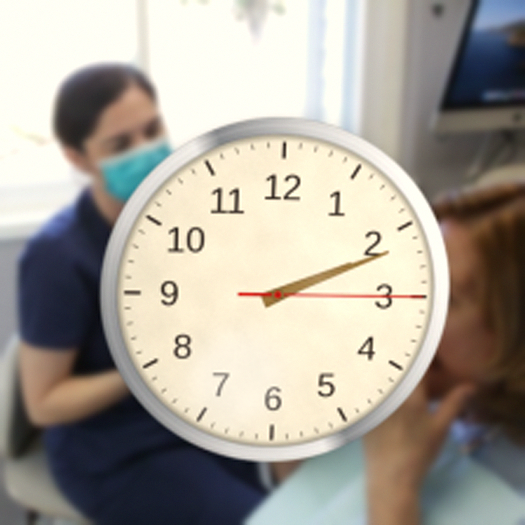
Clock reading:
**2:11:15**
